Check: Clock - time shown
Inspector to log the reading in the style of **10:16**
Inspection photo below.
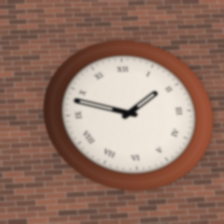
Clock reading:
**1:48**
